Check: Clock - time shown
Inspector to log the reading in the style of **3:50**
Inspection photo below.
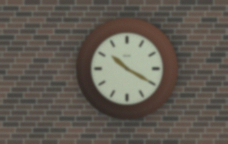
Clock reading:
**10:20**
